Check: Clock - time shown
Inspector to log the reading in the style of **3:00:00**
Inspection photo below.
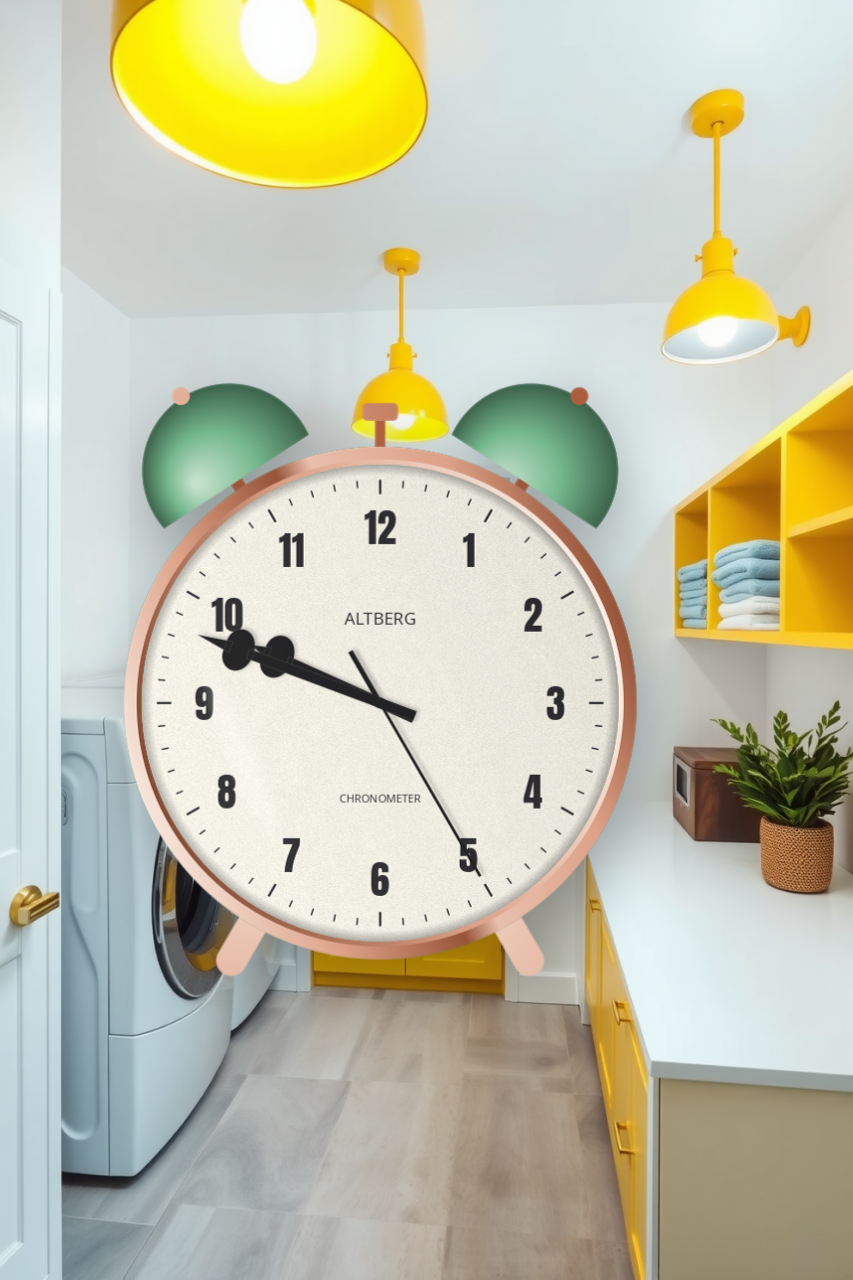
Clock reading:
**9:48:25**
